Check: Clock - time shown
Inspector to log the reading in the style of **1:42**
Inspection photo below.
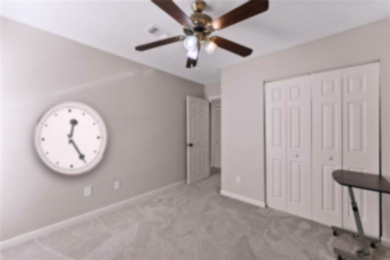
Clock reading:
**12:25**
